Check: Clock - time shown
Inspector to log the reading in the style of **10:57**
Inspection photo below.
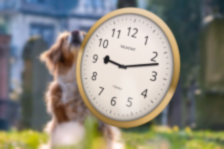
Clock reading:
**9:12**
